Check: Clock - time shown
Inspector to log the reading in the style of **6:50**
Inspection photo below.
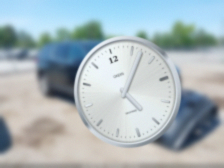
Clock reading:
**5:07**
